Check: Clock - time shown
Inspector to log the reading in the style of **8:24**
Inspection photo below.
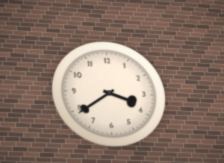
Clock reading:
**3:39**
